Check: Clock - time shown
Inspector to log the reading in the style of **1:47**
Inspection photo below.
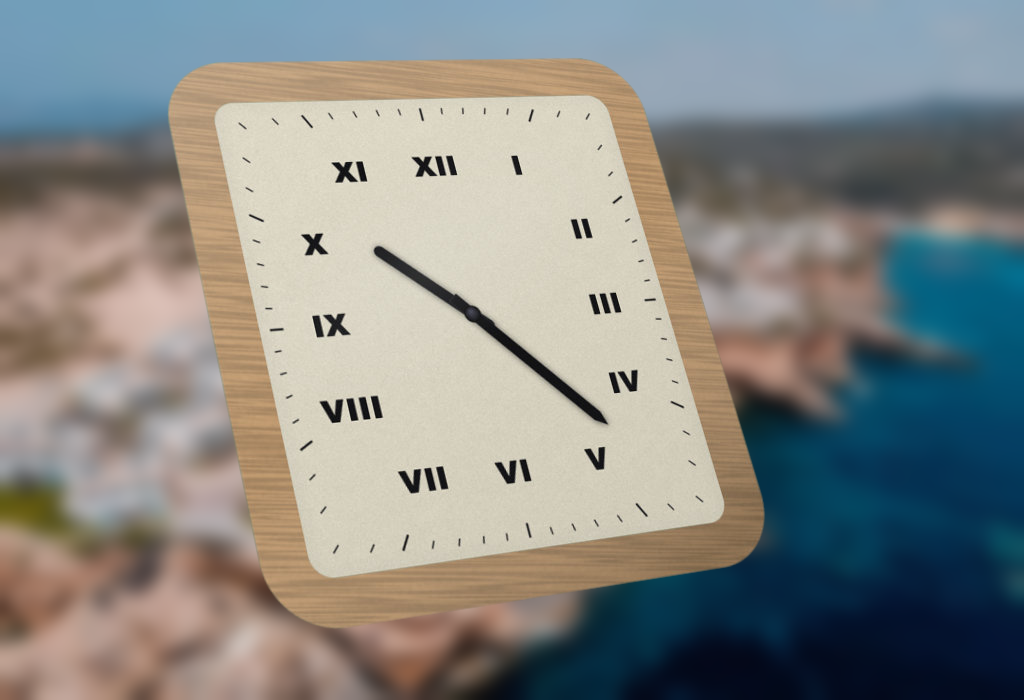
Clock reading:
**10:23**
